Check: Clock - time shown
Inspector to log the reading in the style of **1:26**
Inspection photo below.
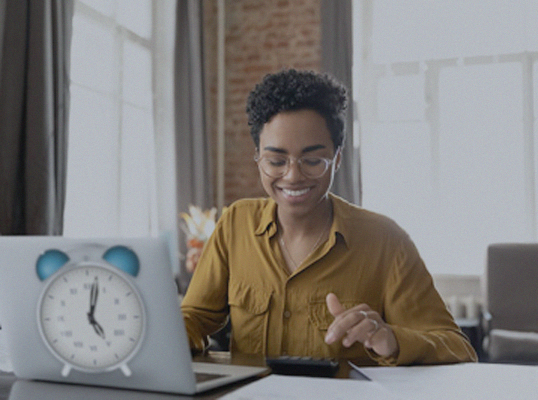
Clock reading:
**5:02**
